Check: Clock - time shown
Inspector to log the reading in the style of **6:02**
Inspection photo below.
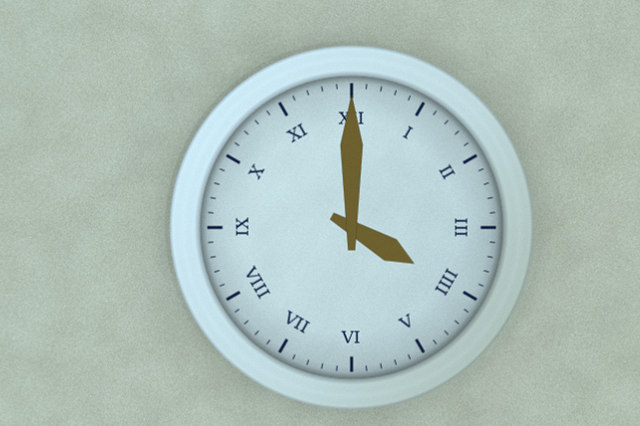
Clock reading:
**4:00**
